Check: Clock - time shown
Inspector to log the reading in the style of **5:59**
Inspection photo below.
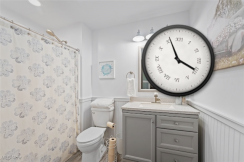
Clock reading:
**3:56**
